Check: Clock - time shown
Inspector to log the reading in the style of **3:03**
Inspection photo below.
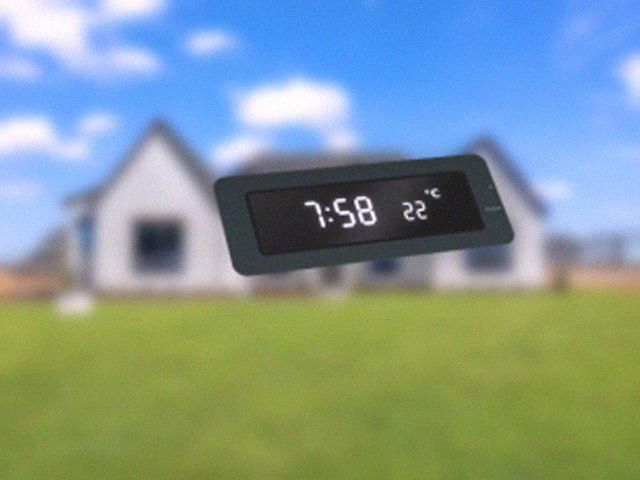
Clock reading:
**7:58**
